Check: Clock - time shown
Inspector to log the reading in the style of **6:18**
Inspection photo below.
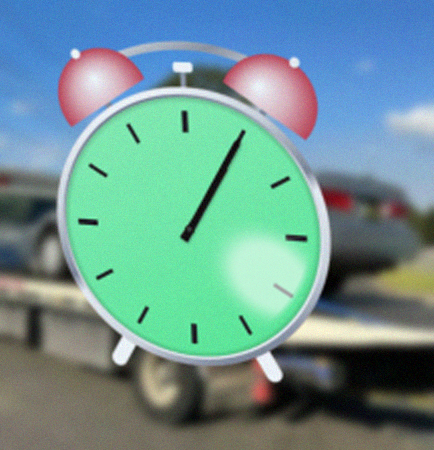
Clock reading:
**1:05**
